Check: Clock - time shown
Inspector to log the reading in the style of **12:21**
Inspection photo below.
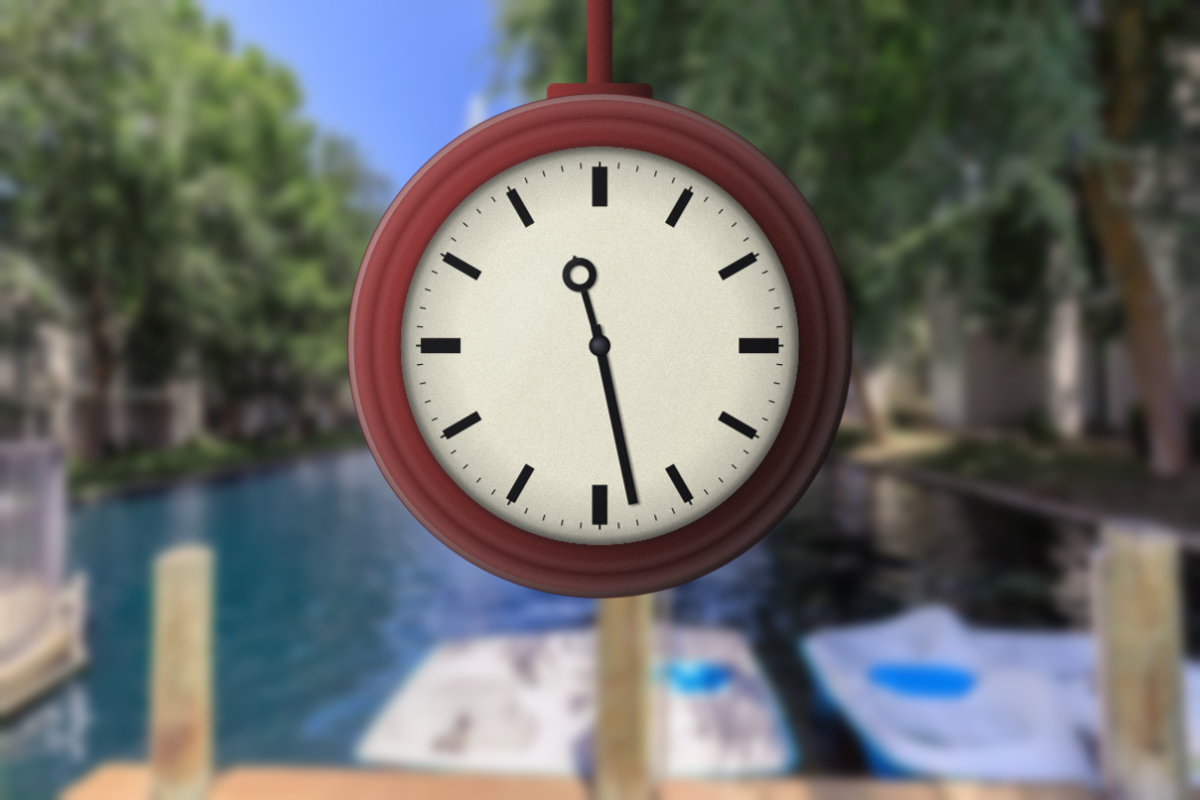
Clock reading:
**11:28**
